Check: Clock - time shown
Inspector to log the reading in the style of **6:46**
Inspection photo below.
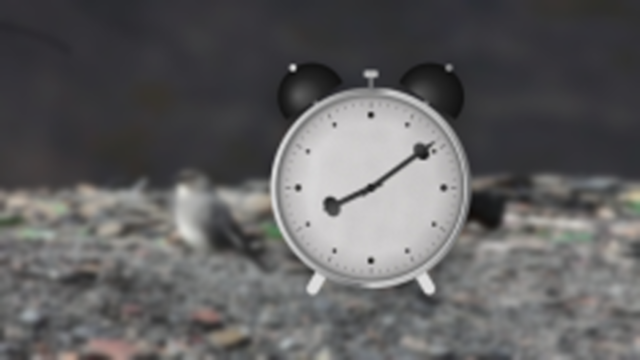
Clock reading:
**8:09**
